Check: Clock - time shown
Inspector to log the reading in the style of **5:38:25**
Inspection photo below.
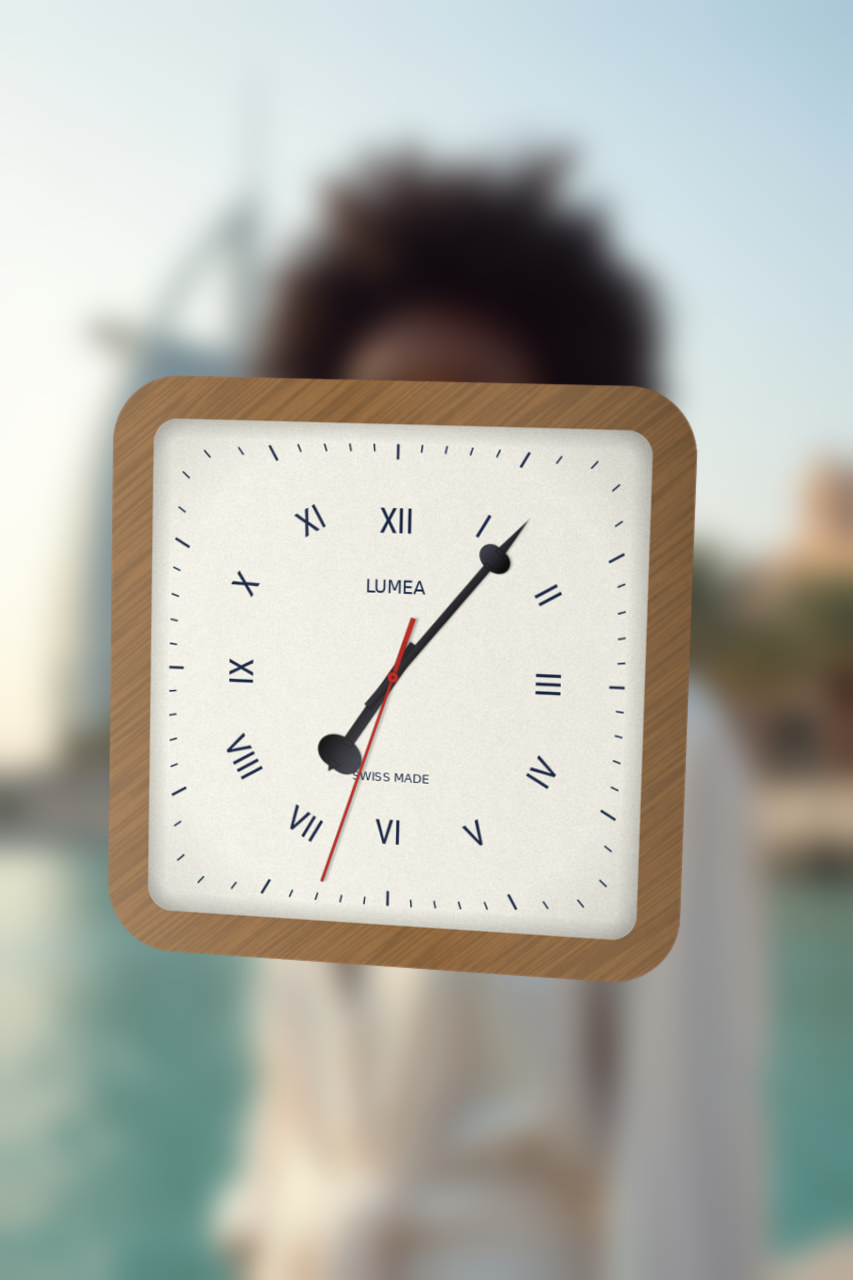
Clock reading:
**7:06:33**
